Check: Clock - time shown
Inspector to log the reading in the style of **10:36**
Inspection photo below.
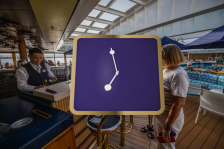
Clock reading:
**6:58**
